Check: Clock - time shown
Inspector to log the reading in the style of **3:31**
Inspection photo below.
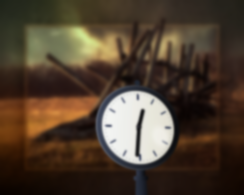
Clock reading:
**12:31**
